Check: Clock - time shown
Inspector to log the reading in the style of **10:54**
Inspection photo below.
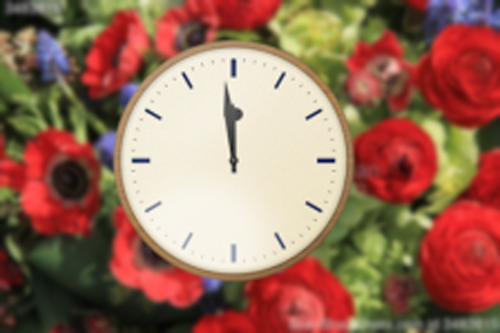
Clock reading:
**11:59**
